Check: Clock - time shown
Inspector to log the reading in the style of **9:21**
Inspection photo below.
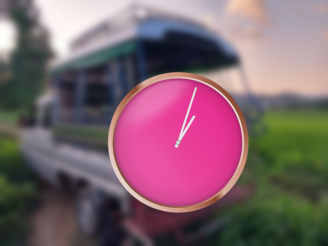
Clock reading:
**1:03**
